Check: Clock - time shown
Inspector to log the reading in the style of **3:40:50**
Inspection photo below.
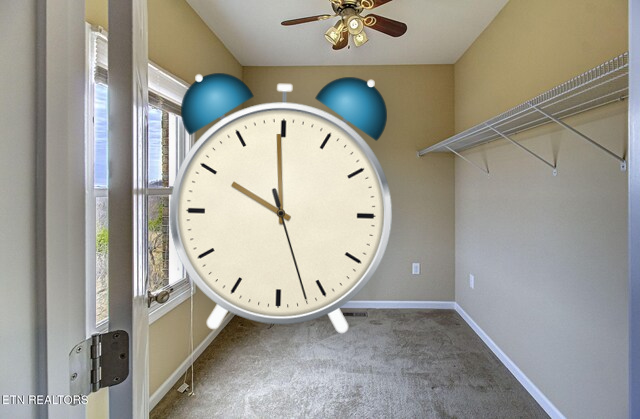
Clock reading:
**9:59:27**
